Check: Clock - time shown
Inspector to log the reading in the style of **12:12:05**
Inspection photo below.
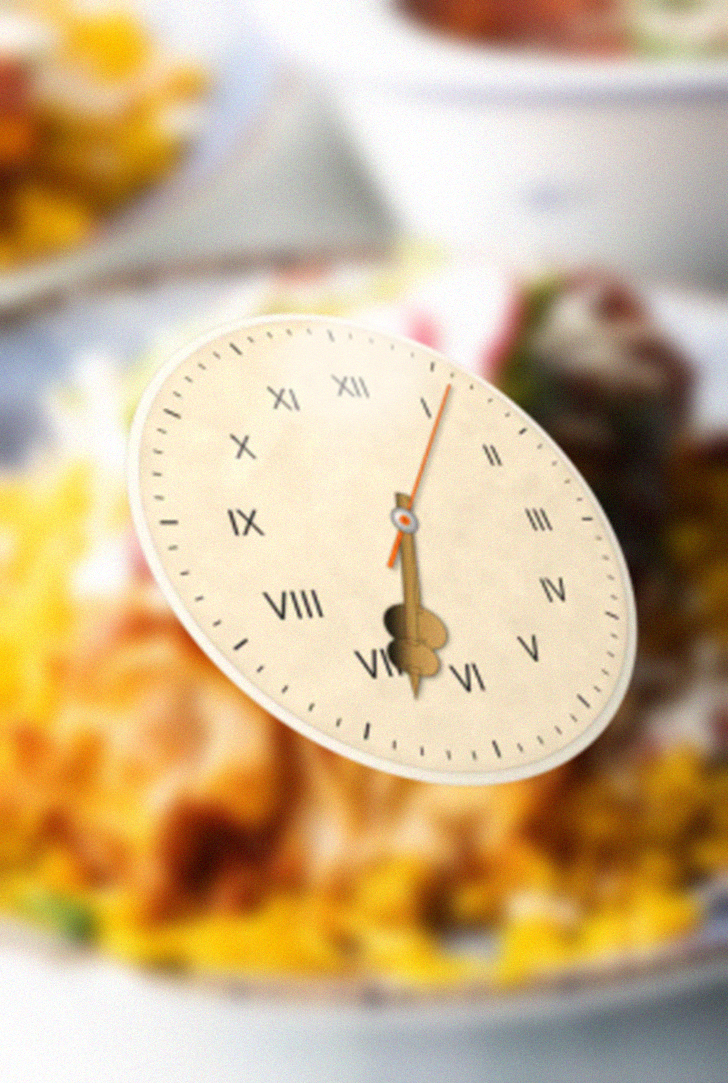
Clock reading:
**6:33:06**
